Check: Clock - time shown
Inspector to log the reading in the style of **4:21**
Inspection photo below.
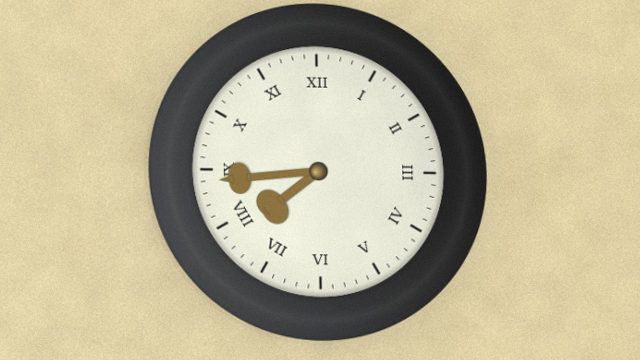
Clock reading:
**7:44**
